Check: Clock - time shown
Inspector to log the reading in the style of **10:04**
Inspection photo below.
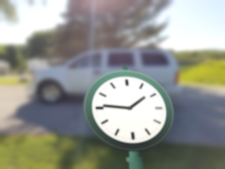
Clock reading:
**1:46**
